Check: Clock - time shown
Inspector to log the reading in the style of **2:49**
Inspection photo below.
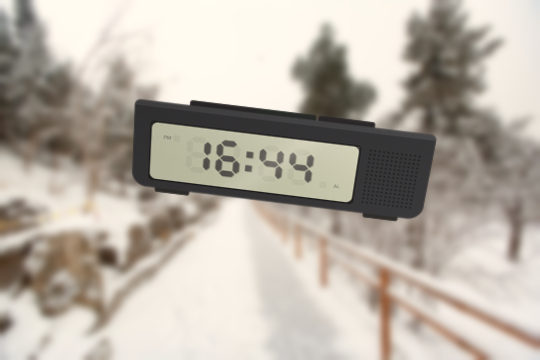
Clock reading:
**16:44**
